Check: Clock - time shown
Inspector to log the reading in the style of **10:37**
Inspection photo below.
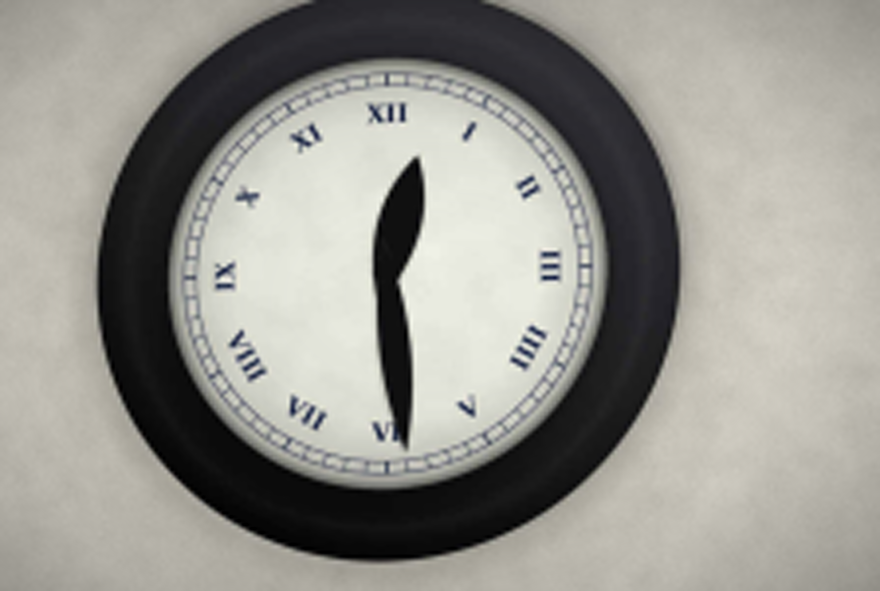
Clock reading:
**12:29**
